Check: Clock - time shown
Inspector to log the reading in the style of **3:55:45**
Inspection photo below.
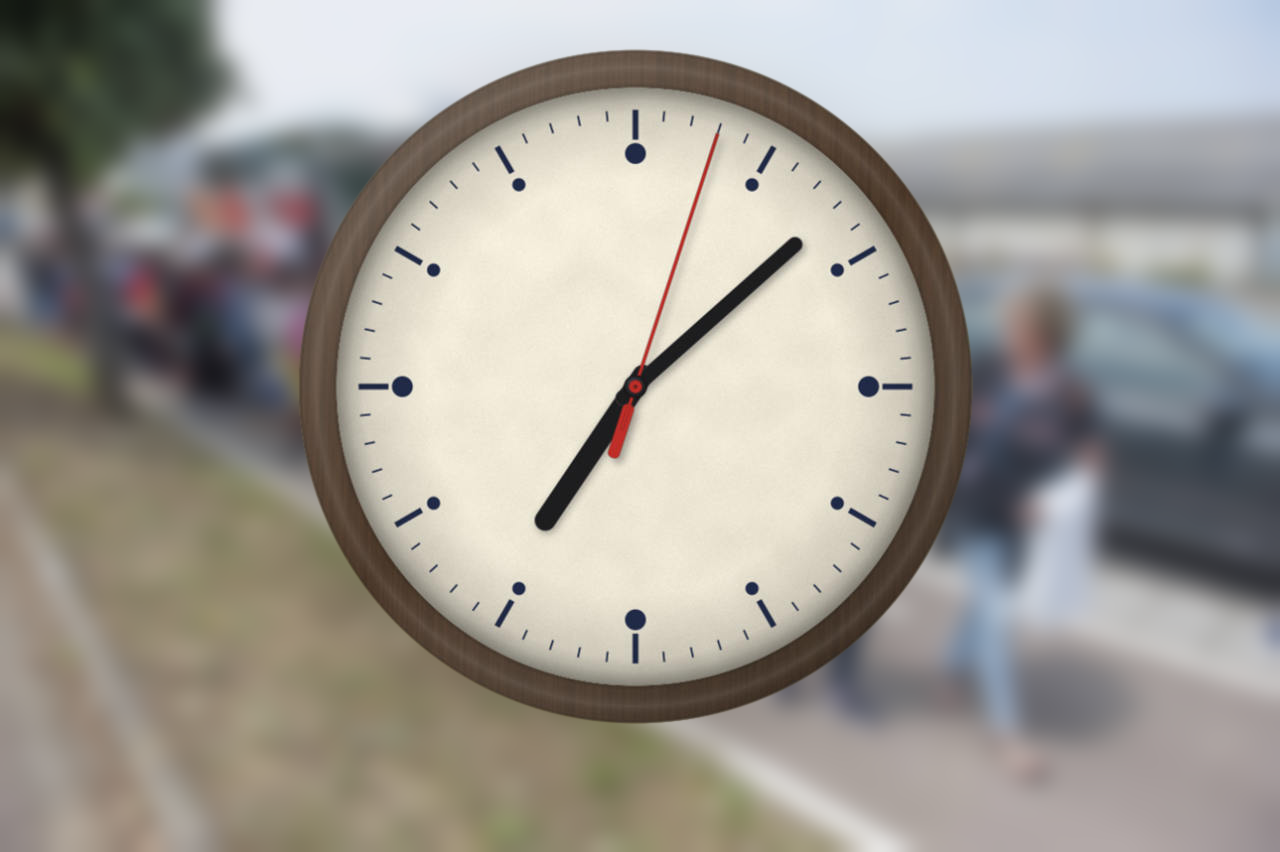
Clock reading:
**7:08:03**
